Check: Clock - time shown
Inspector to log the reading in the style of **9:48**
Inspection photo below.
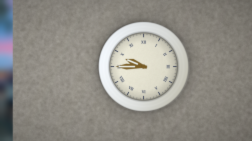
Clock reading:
**9:45**
